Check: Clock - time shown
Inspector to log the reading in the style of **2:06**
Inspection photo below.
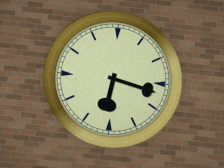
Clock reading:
**6:17**
